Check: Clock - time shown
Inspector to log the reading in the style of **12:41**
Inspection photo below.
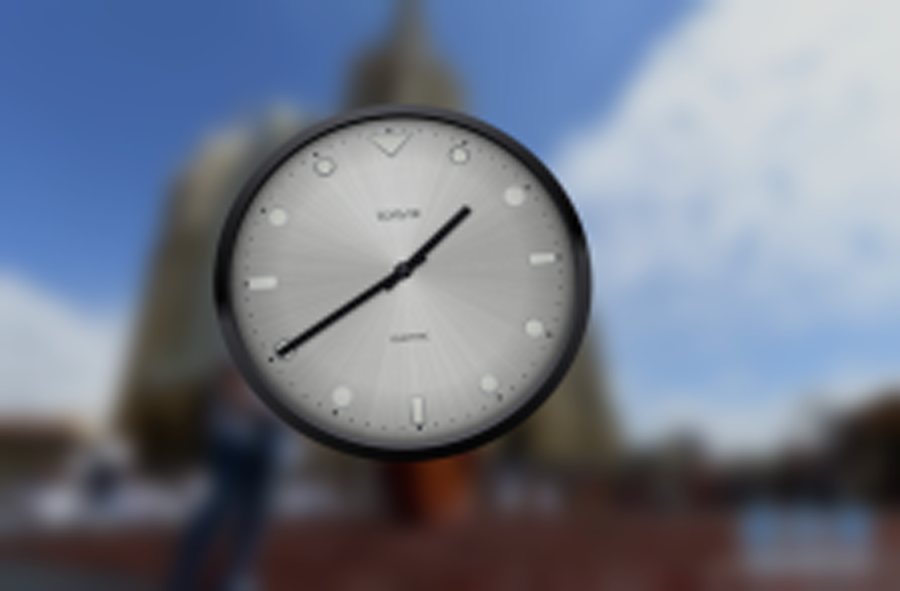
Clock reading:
**1:40**
